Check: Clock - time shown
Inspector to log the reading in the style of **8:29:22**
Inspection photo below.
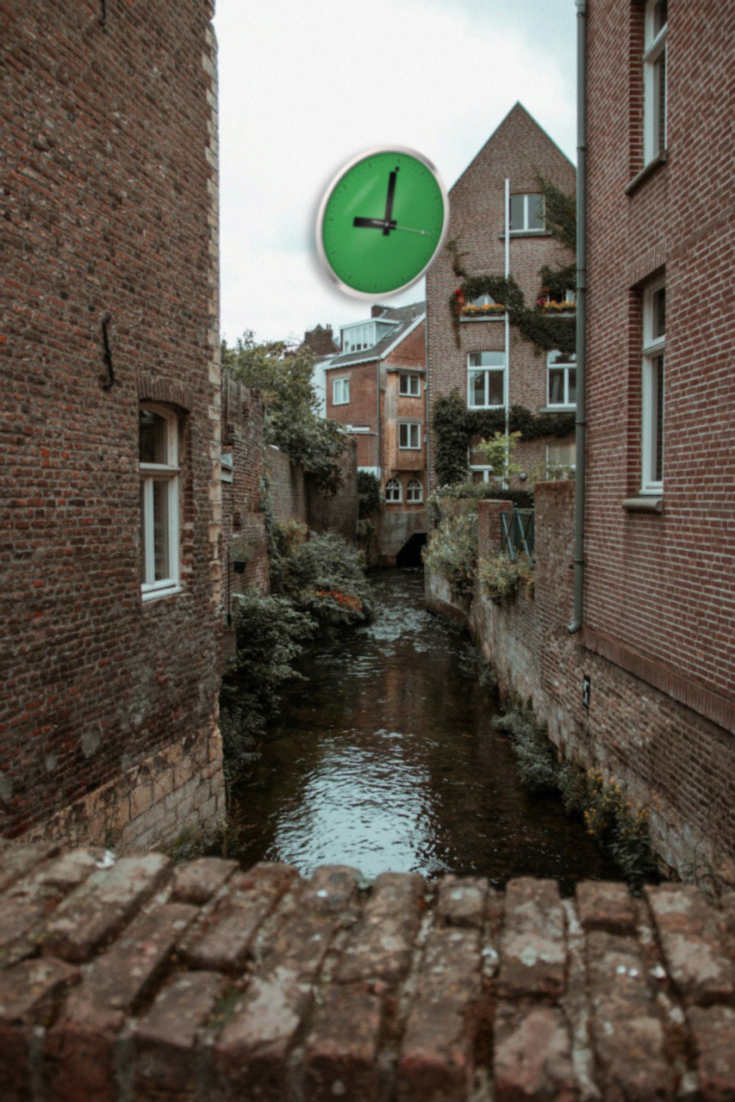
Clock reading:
**8:59:16**
